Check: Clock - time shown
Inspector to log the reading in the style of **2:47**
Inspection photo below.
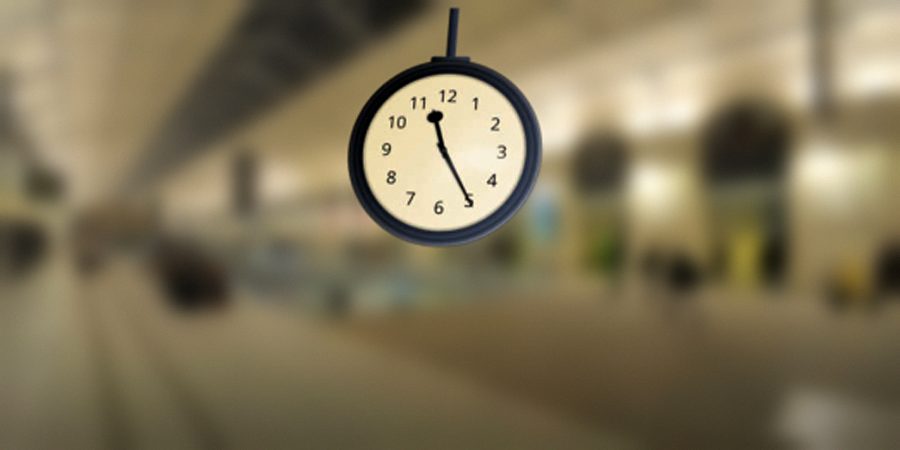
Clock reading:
**11:25**
